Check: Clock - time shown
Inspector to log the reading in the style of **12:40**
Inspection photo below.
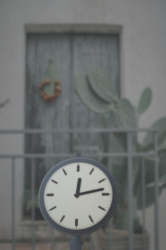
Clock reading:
**12:13**
